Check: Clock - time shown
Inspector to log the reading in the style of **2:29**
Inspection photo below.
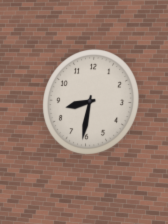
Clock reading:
**8:31**
